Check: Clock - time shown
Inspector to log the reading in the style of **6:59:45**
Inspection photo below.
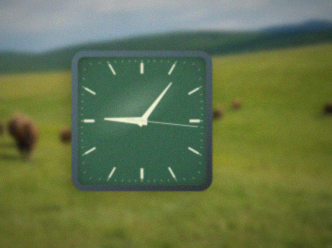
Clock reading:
**9:06:16**
